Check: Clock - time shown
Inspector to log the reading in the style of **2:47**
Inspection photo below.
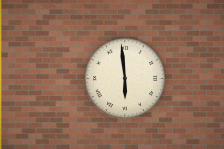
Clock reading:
**5:59**
